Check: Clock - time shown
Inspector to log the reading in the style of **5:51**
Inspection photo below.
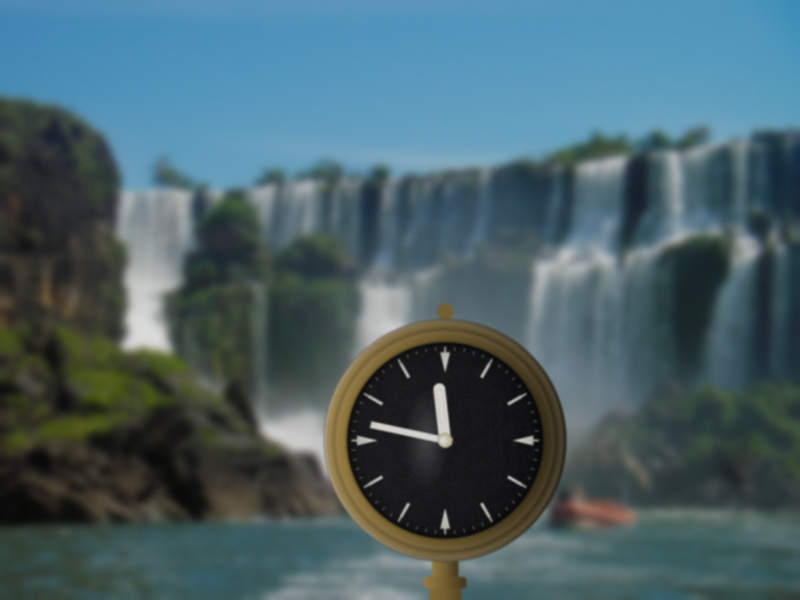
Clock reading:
**11:47**
